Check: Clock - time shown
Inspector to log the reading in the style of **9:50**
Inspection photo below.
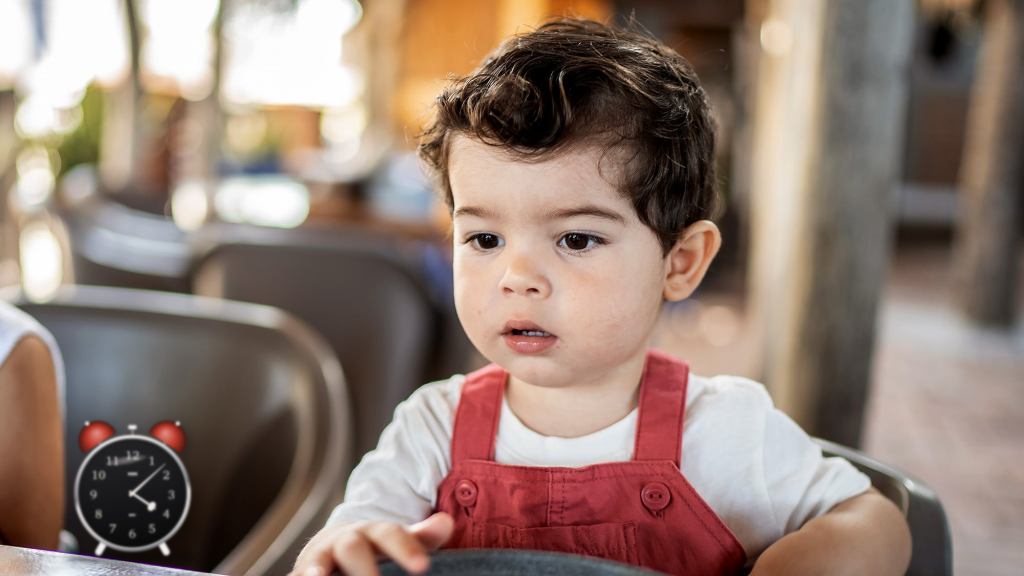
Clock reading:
**4:08**
